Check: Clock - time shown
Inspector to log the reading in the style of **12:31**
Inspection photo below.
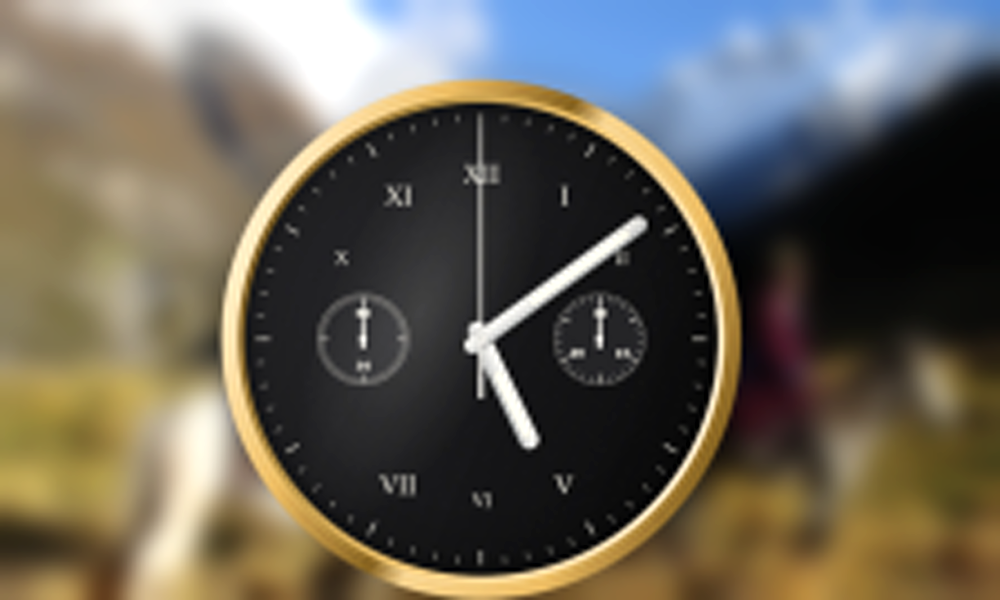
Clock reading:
**5:09**
